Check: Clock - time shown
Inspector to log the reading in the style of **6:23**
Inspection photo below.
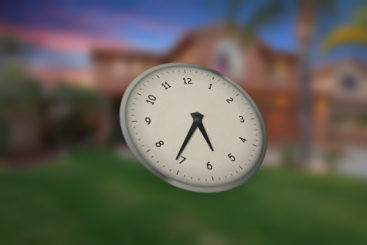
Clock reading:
**5:36**
